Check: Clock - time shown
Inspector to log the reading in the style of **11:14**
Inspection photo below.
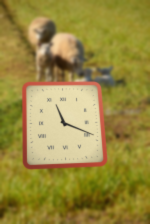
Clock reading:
**11:19**
